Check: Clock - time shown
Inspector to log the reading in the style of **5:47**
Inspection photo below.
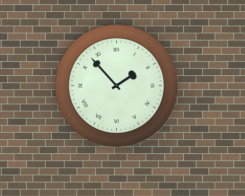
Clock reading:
**1:53**
